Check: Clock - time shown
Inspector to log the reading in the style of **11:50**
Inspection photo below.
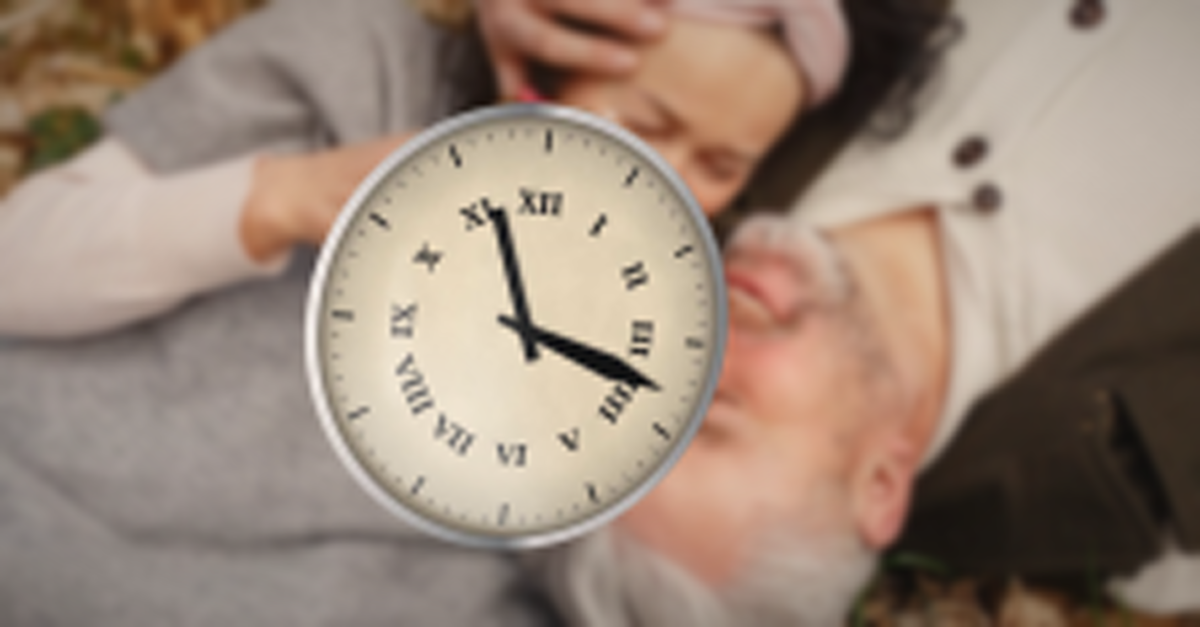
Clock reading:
**11:18**
